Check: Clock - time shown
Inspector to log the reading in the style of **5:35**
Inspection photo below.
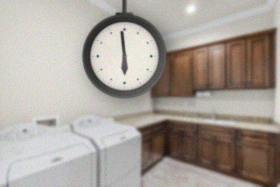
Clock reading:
**5:59**
